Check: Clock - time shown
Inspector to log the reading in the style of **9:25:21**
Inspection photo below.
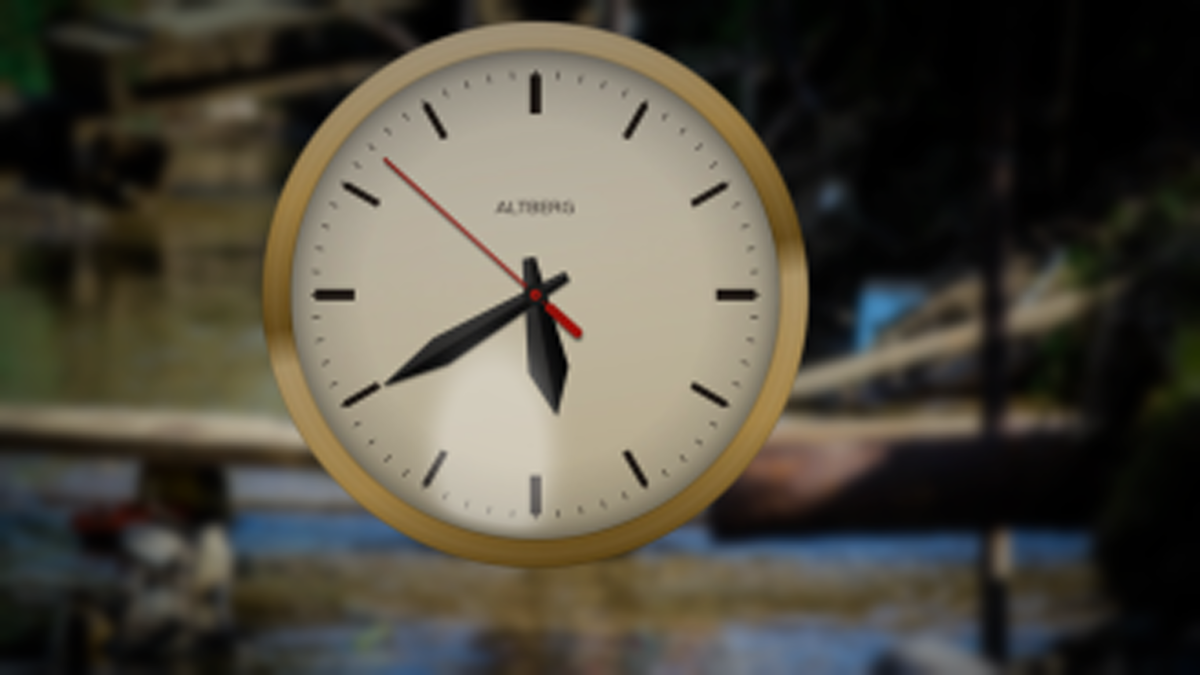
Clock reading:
**5:39:52**
